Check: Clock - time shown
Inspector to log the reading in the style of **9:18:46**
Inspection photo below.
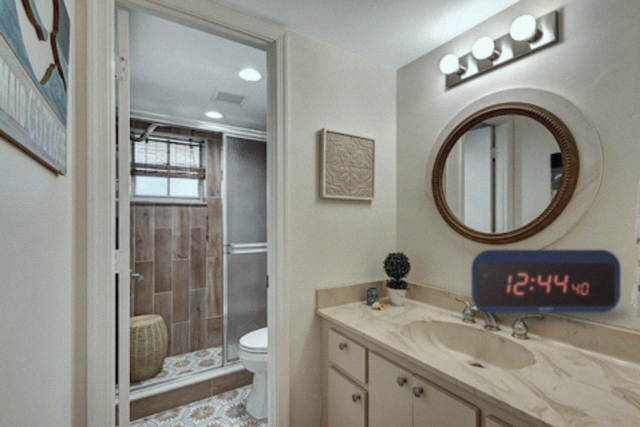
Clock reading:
**12:44:40**
